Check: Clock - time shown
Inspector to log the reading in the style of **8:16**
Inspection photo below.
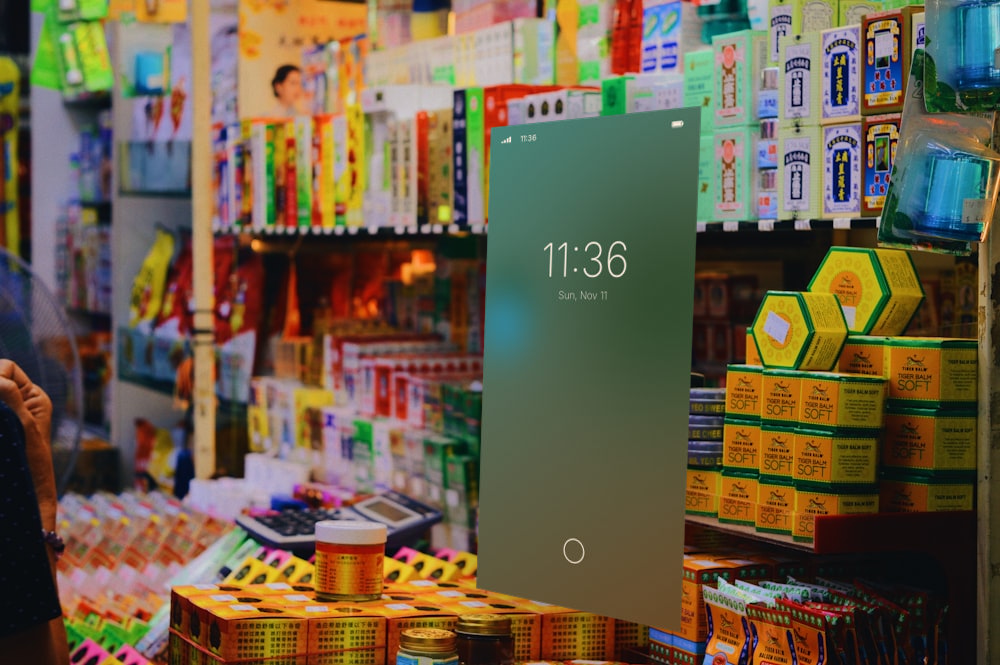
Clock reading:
**11:36**
